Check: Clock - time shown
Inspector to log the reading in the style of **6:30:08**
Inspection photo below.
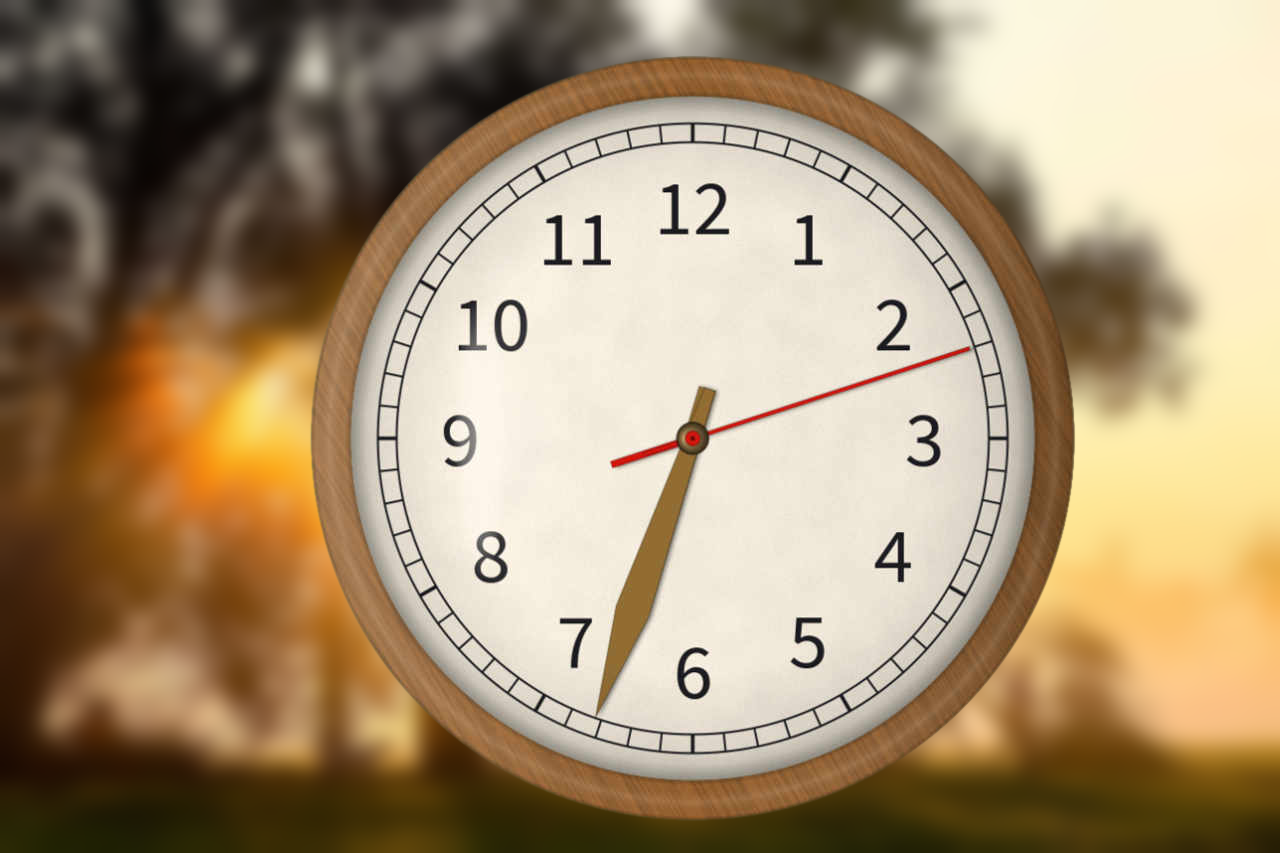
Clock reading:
**6:33:12**
